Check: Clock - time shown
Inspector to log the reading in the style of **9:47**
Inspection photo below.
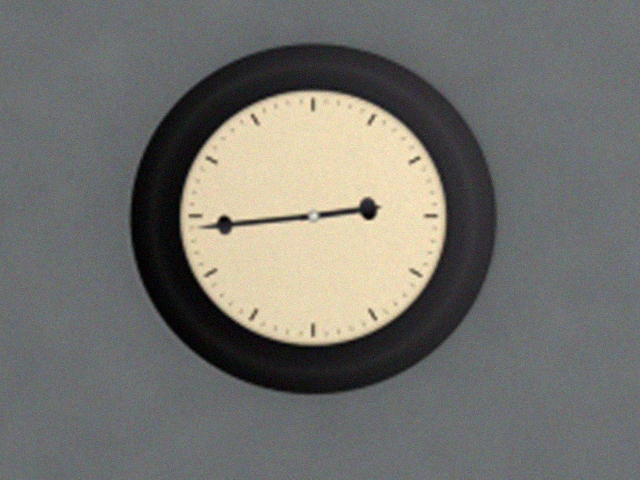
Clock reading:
**2:44**
